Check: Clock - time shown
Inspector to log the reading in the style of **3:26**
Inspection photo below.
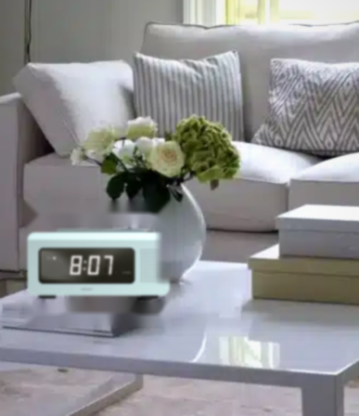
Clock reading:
**8:07**
